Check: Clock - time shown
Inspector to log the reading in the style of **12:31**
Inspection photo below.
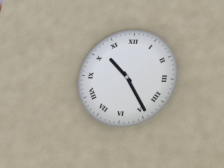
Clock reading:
**10:24**
